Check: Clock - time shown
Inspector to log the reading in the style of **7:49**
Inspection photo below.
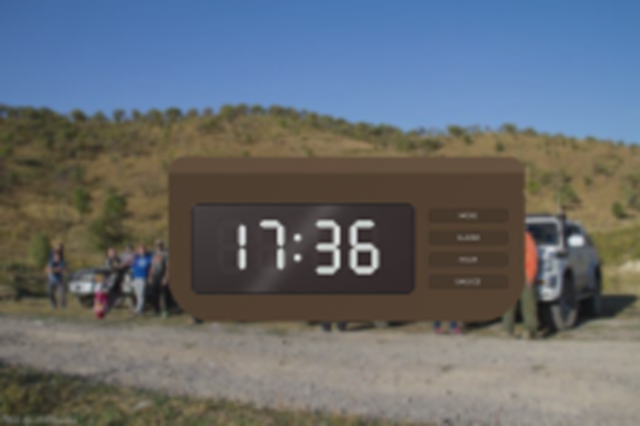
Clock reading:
**17:36**
